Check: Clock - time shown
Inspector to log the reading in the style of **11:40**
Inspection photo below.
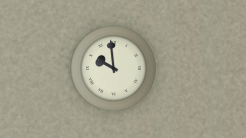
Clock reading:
**9:59**
